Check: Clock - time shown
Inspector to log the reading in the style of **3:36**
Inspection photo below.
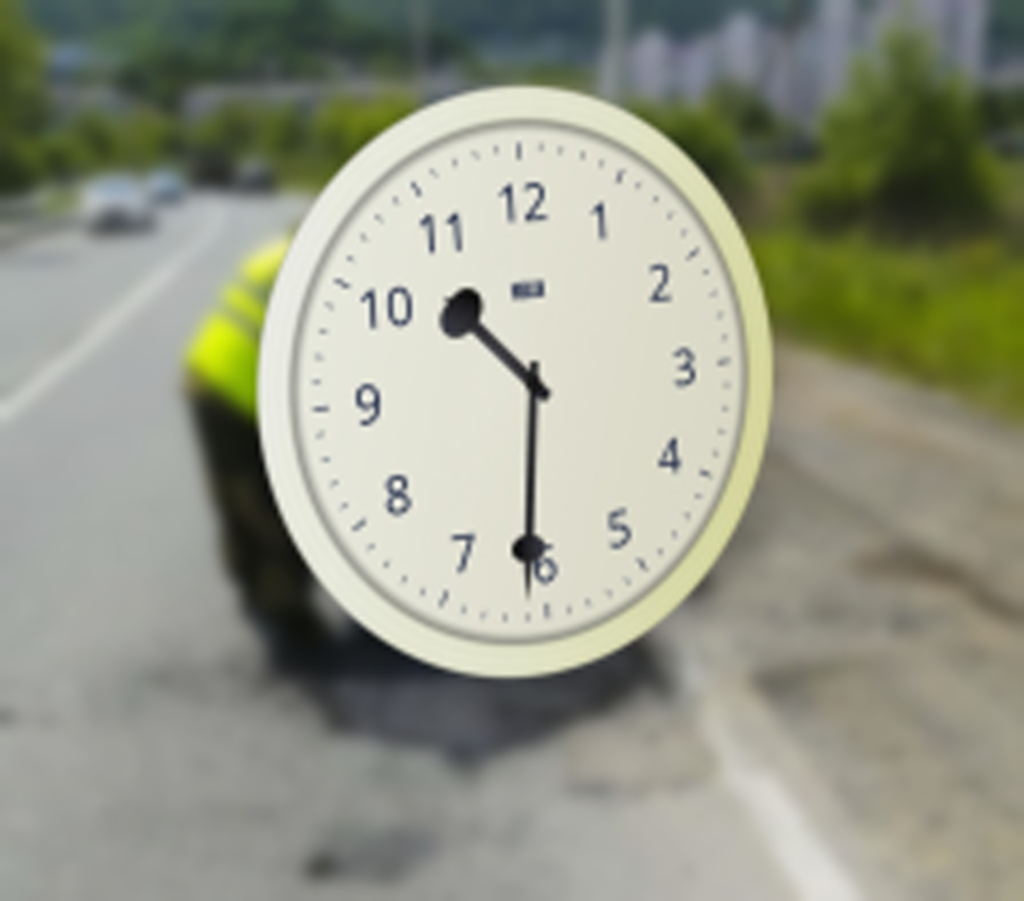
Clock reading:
**10:31**
